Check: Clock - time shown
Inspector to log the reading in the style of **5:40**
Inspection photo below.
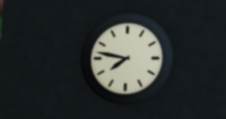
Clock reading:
**7:47**
